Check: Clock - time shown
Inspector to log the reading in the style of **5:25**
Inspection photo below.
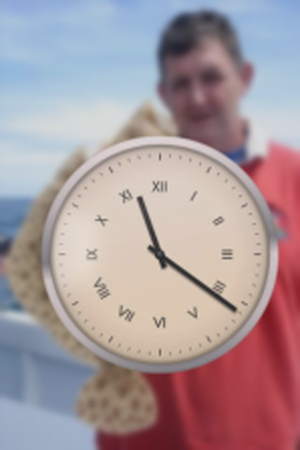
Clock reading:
**11:21**
